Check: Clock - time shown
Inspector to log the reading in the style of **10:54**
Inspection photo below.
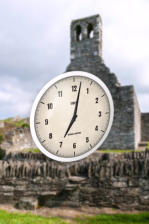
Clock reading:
**7:02**
